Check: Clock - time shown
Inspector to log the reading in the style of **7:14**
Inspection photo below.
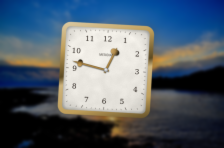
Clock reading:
**12:47**
